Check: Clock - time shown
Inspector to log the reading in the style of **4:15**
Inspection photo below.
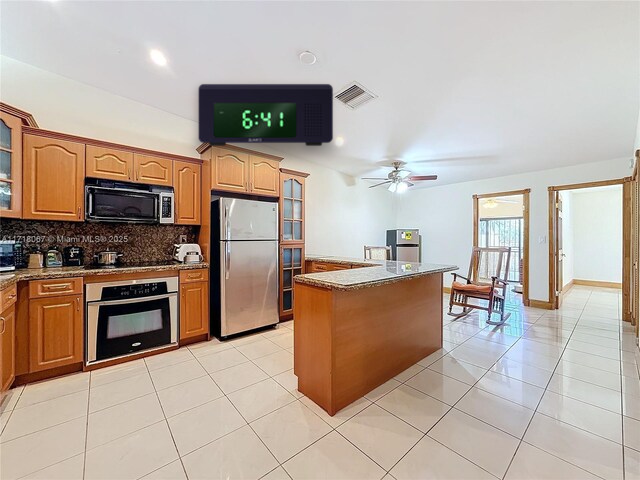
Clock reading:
**6:41**
